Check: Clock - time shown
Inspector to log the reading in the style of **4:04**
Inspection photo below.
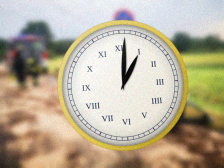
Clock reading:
**1:01**
